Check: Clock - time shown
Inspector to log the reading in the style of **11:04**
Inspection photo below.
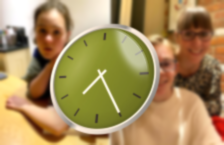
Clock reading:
**7:25**
